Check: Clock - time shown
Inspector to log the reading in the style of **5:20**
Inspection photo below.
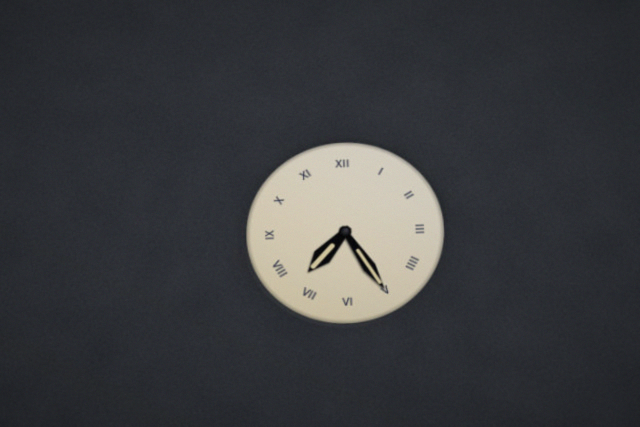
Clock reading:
**7:25**
